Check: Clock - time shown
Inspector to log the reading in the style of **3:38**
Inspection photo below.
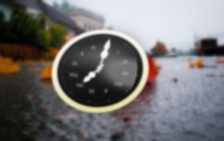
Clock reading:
**7:00**
